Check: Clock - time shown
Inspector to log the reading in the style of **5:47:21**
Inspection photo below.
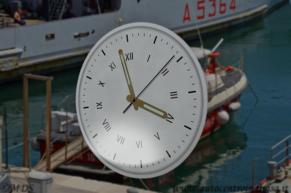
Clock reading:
**3:58:09**
